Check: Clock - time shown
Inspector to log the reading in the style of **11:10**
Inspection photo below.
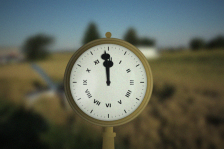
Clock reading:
**11:59**
